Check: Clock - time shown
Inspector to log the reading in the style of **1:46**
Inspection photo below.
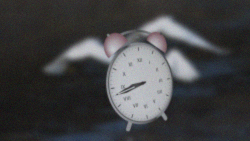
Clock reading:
**8:43**
